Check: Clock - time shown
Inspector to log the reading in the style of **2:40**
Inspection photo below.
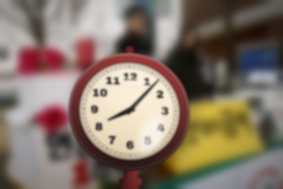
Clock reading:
**8:07**
